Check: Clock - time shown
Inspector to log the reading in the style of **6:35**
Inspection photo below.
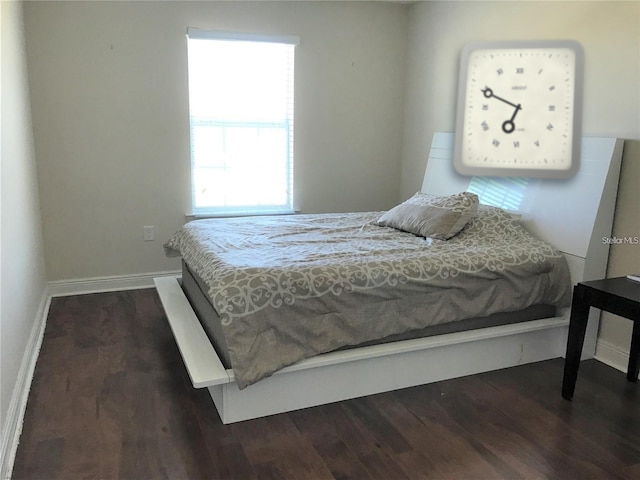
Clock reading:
**6:49**
